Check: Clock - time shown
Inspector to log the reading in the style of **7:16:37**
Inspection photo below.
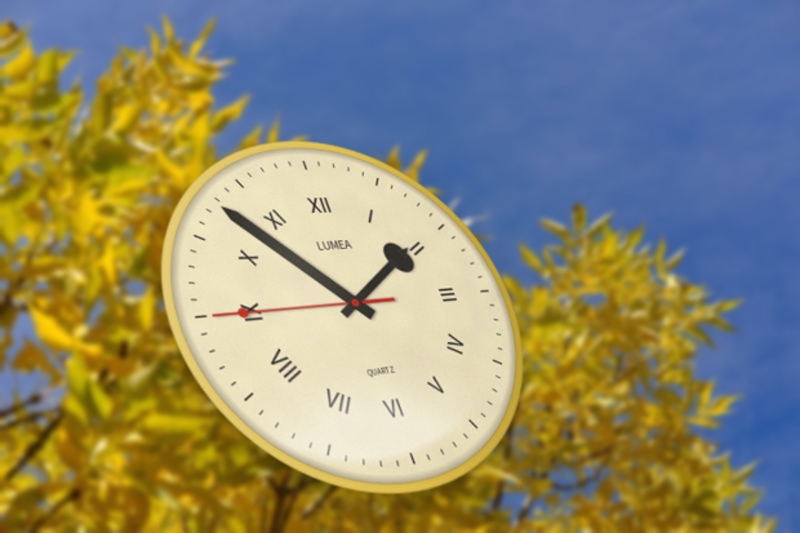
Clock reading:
**1:52:45**
